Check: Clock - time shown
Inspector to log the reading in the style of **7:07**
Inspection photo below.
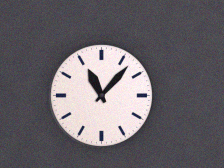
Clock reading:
**11:07**
